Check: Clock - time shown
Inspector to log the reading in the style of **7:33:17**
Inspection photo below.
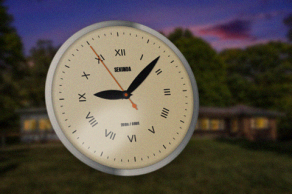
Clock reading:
**9:07:55**
